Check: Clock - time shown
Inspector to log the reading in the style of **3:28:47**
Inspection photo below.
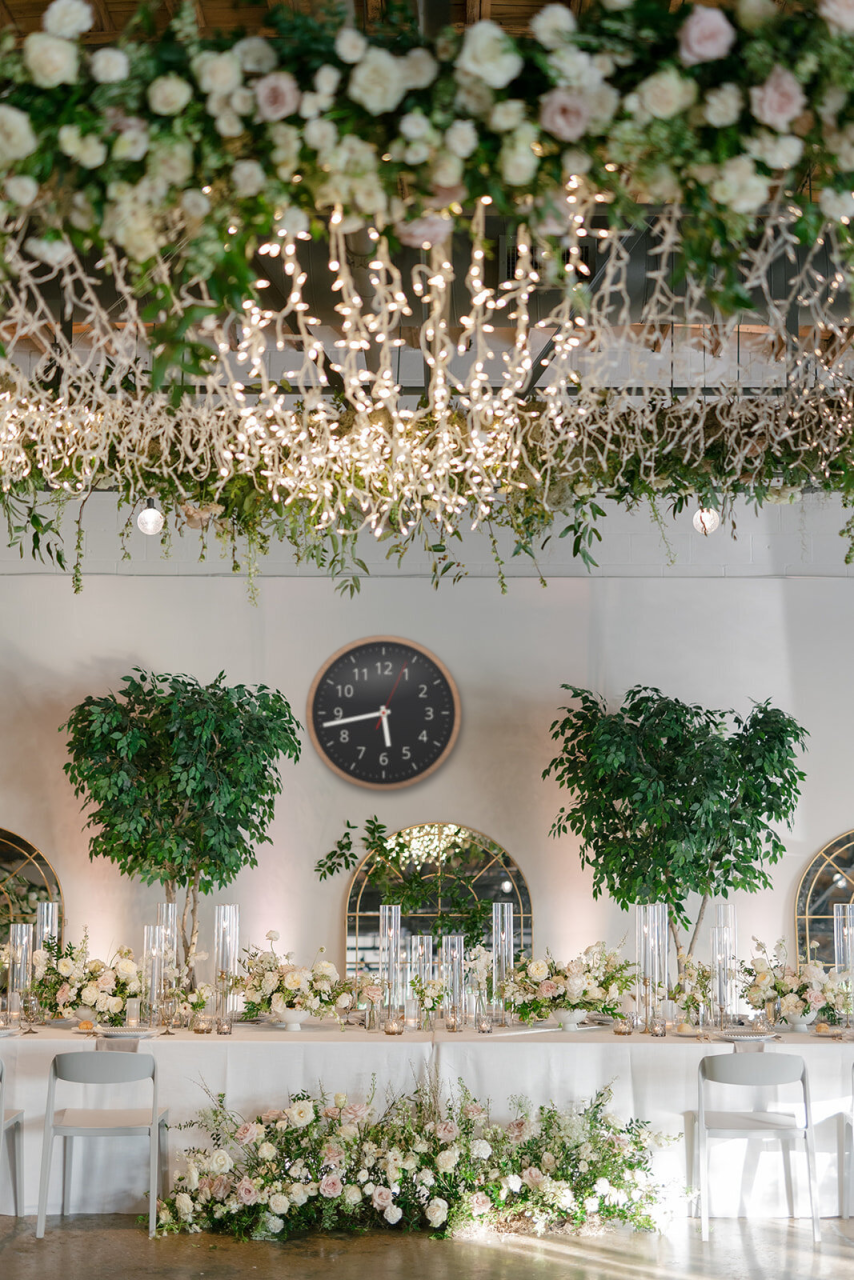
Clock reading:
**5:43:04**
